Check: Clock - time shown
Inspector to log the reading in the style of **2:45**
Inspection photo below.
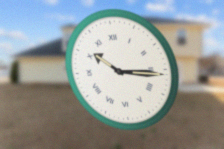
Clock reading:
**10:16**
